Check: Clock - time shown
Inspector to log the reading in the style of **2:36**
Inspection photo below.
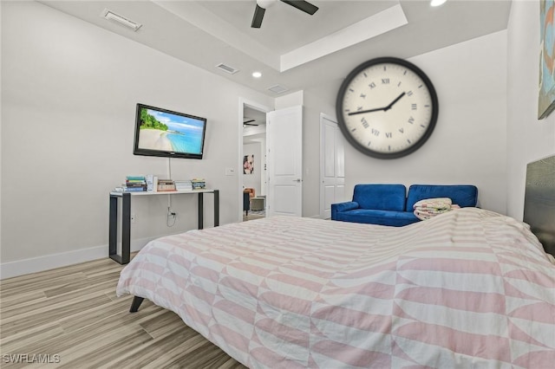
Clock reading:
**1:44**
